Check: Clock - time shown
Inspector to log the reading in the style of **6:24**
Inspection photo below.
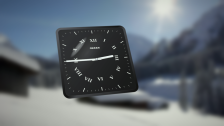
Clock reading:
**2:45**
